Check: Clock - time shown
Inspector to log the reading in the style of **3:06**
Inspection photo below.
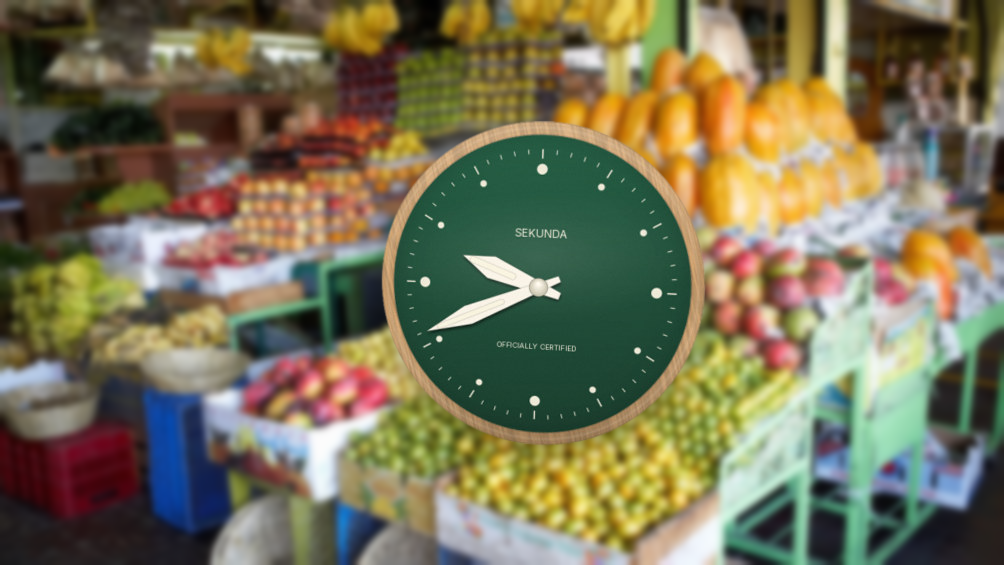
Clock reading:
**9:41**
